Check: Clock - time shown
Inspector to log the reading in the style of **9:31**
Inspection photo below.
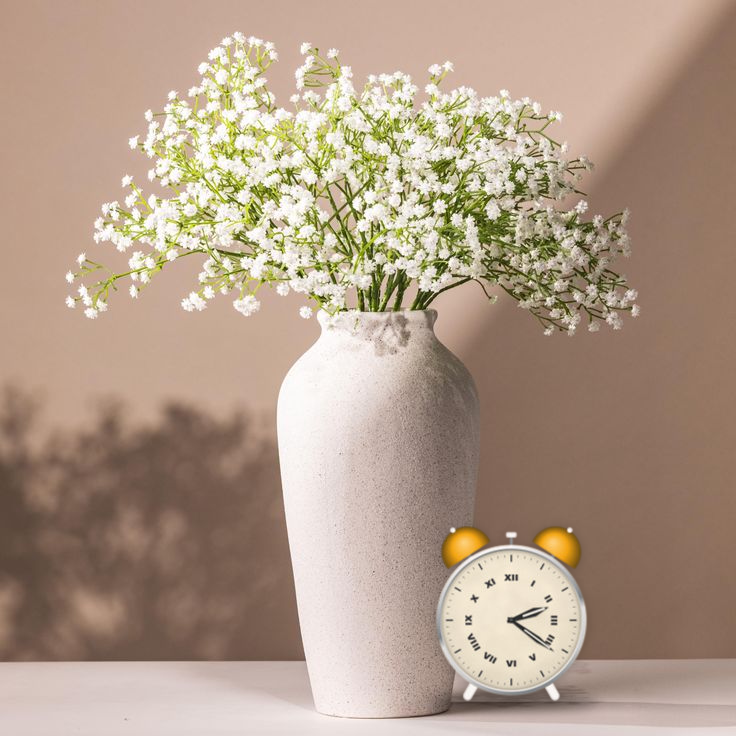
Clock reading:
**2:21**
